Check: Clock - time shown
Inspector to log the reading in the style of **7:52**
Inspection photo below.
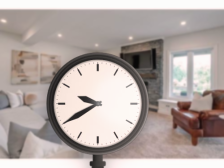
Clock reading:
**9:40**
